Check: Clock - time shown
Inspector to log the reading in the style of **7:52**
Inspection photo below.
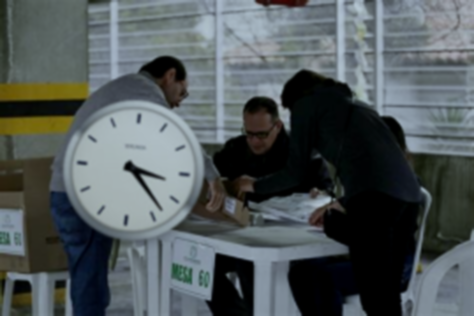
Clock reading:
**3:23**
